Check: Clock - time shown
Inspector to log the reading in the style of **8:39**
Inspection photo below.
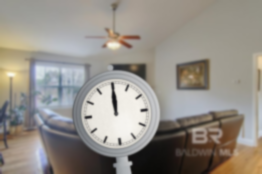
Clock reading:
**12:00**
